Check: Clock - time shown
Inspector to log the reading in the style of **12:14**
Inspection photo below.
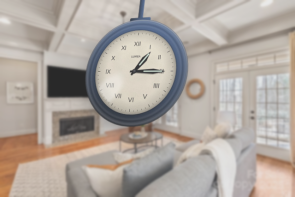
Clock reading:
**1:15**
